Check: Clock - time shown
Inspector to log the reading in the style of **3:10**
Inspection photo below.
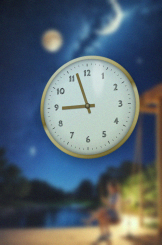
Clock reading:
**8:57**
